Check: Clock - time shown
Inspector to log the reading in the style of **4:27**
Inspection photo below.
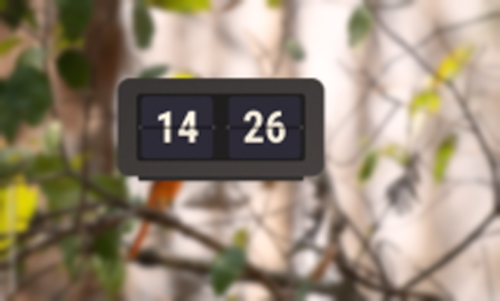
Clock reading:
**14:26**
